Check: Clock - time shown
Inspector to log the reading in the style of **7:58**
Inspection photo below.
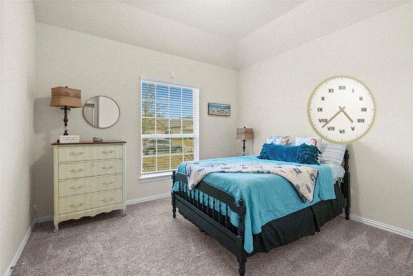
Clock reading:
**4:38**
